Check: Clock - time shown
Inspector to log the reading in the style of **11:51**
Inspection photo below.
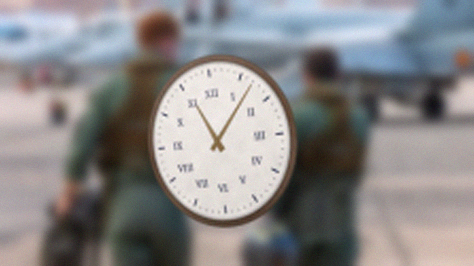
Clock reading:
**11:07**
